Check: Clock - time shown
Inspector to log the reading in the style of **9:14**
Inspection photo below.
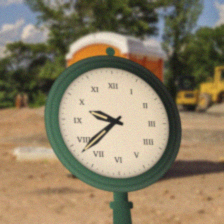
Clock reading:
**9:38**
